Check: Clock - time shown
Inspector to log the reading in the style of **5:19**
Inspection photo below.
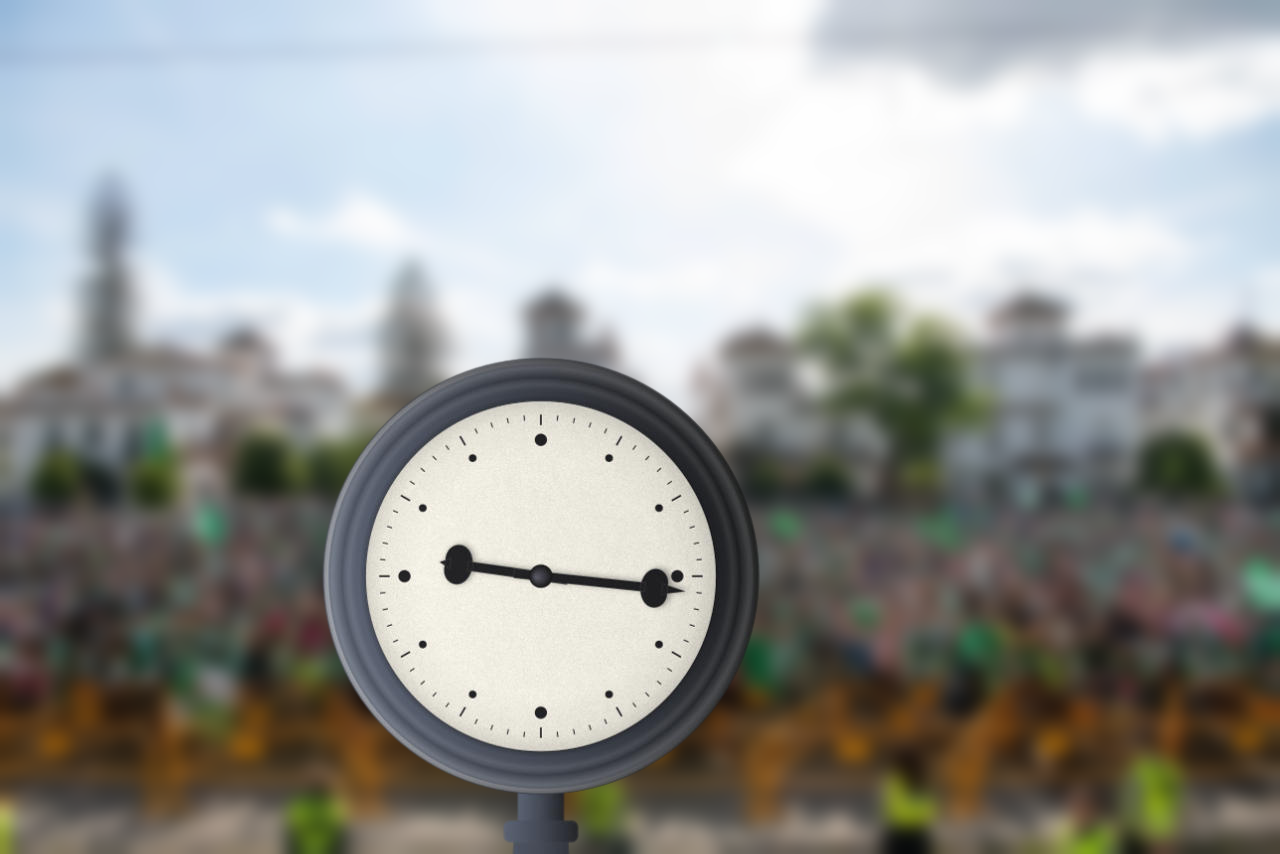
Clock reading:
**9:16**
